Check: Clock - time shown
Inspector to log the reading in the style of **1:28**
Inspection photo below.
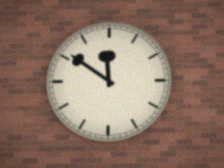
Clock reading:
**11:51**
